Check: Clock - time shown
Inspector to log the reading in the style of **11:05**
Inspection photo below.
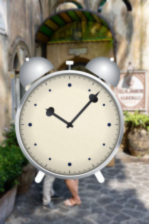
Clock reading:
**10:07**
